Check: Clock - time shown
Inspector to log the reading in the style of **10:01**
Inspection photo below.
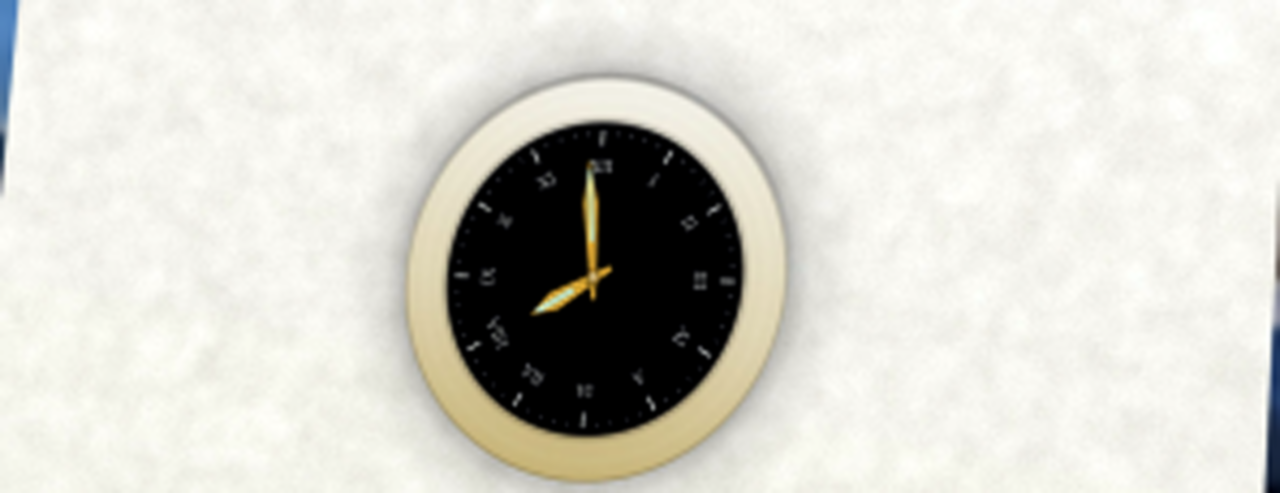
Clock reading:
**7:59**
